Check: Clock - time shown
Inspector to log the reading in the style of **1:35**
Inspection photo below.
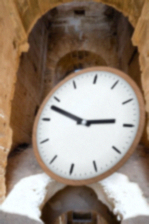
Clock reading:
**2:48**
